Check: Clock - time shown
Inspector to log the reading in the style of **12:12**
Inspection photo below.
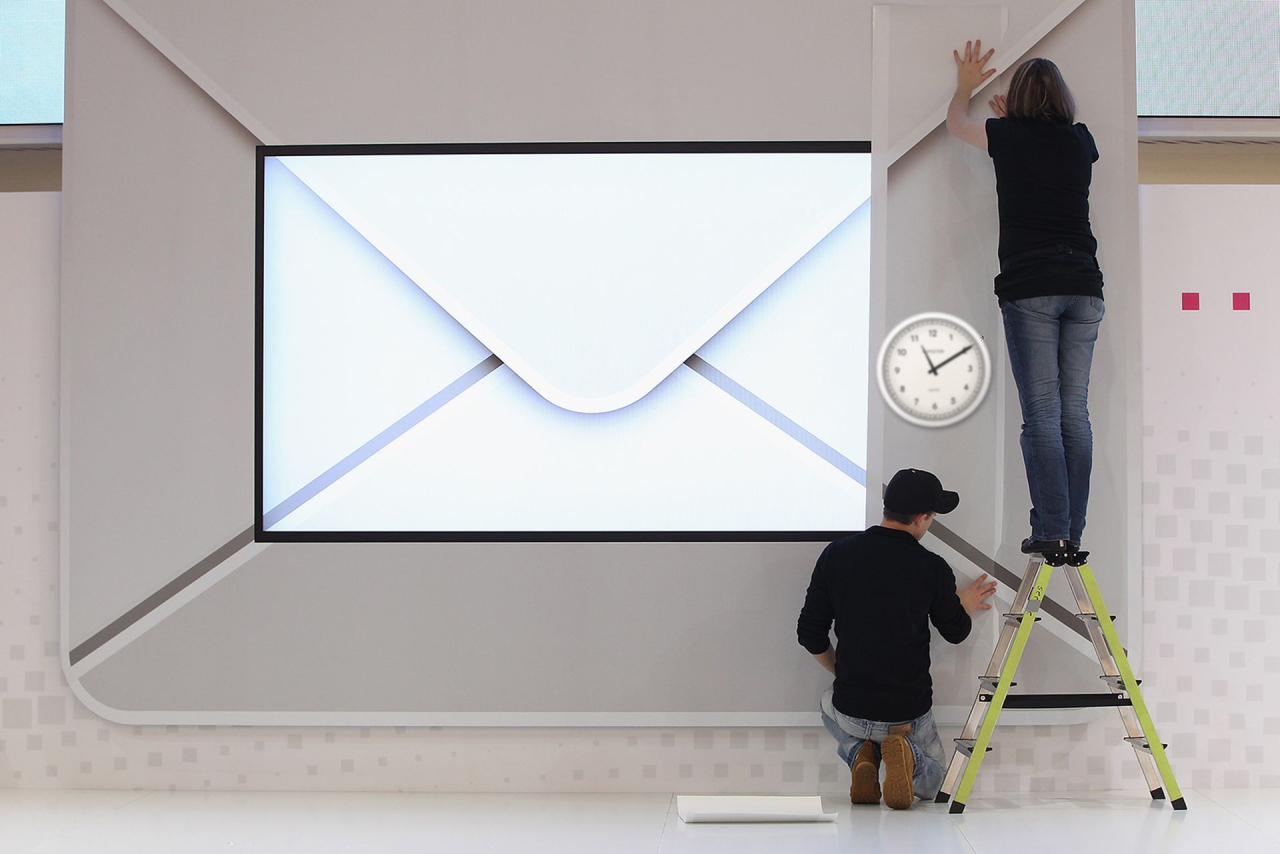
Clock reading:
**11:10**
